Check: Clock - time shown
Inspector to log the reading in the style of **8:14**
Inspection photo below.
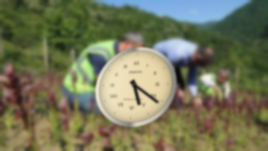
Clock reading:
**5:21**
